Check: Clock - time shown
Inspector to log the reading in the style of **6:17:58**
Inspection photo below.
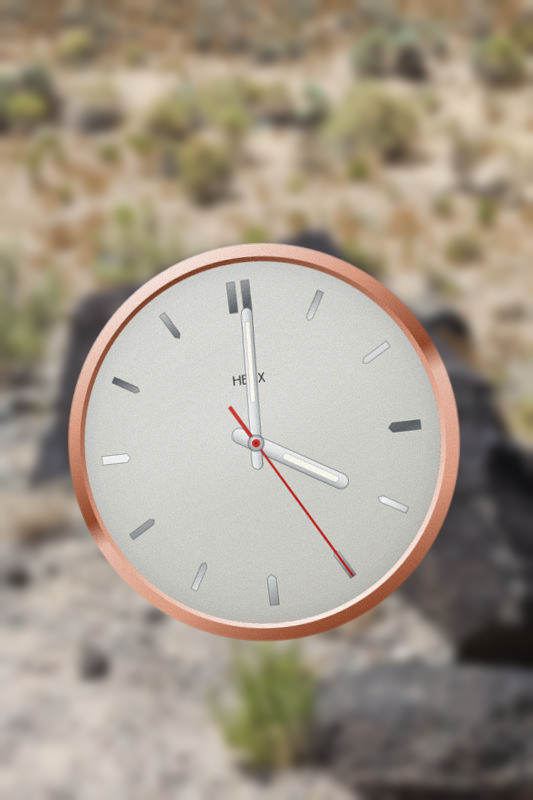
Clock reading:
**4:00:25**
